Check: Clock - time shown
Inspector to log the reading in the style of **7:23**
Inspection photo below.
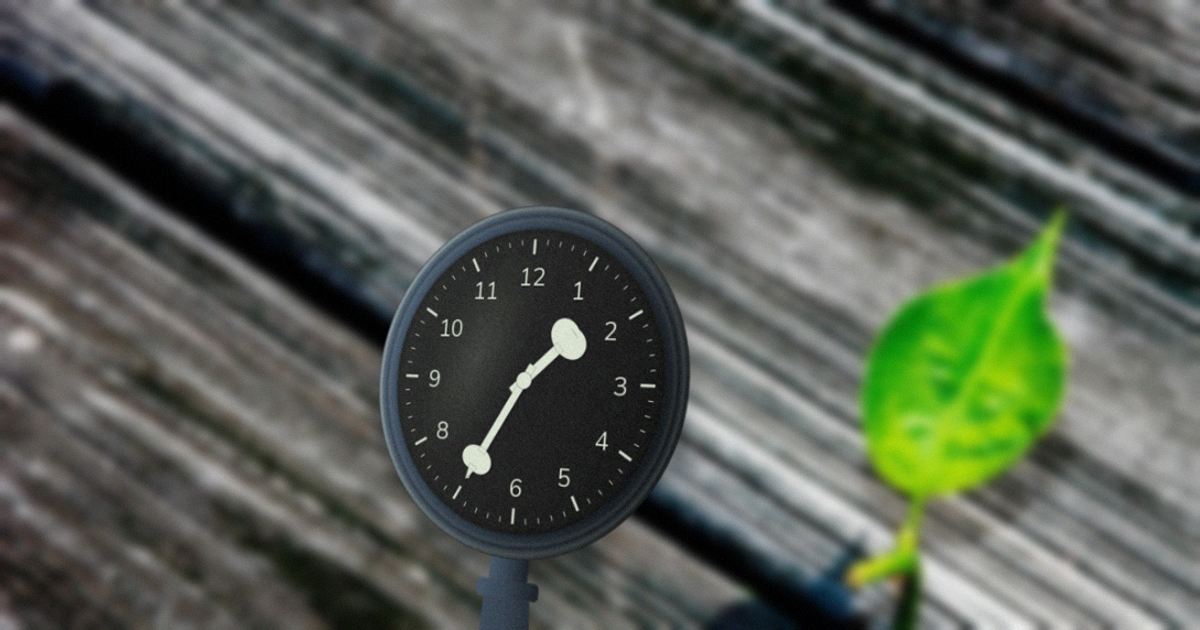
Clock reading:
**1:35**
